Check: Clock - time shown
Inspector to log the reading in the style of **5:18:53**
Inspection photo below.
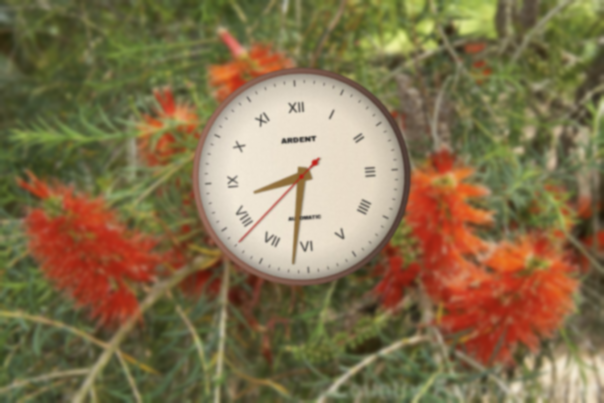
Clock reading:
**8:31:38**
